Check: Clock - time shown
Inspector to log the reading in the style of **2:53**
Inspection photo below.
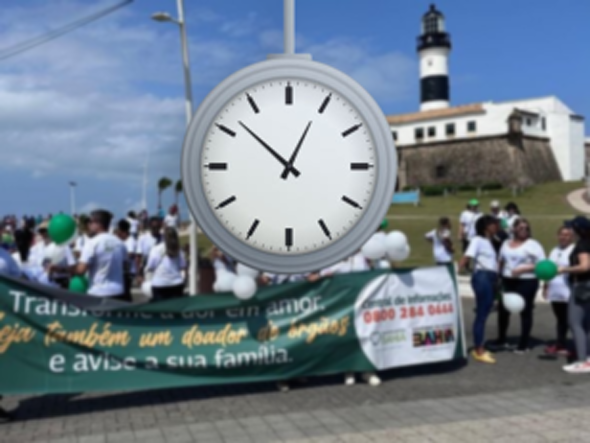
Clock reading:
**12:52**
